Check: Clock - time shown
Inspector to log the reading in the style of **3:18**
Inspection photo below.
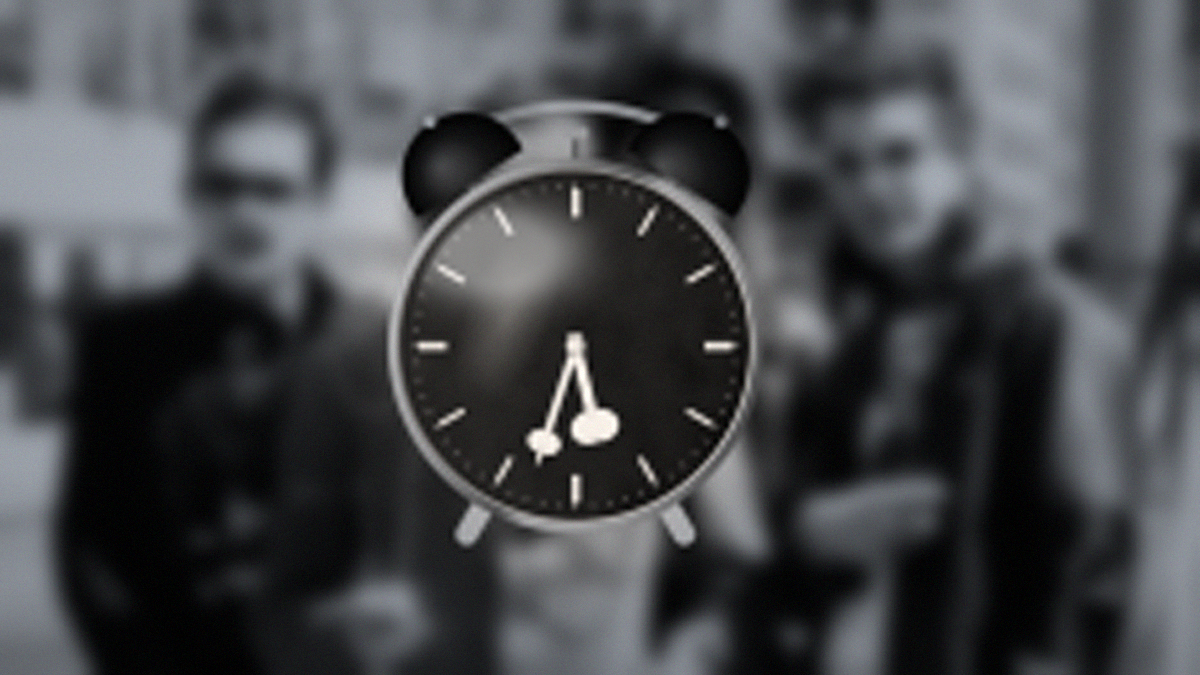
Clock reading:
**5:33**
